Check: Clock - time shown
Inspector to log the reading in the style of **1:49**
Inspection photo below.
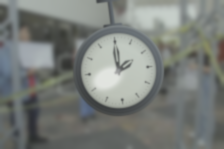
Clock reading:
**2:00**
